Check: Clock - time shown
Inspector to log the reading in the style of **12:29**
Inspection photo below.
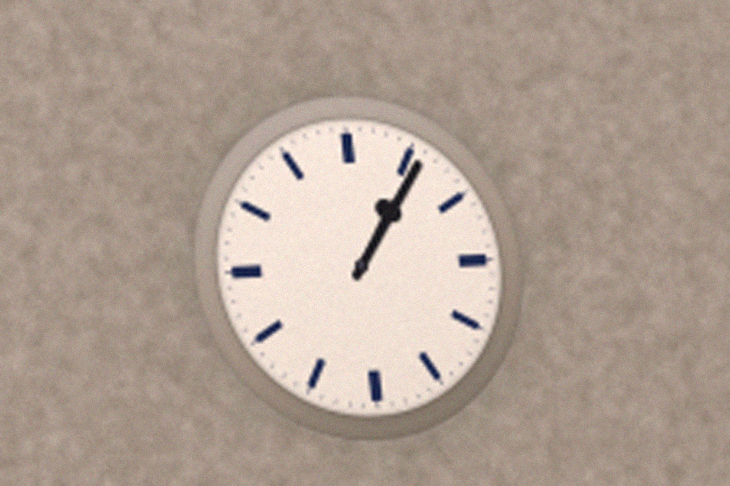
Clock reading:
**1:06**
